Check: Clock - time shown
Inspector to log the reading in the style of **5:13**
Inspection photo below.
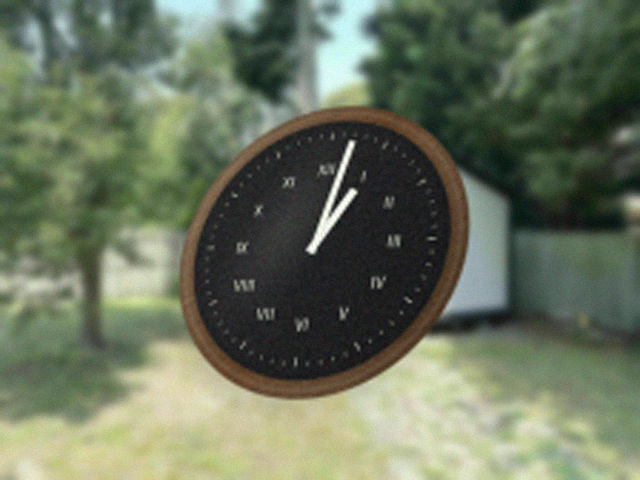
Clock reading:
**1:02**
